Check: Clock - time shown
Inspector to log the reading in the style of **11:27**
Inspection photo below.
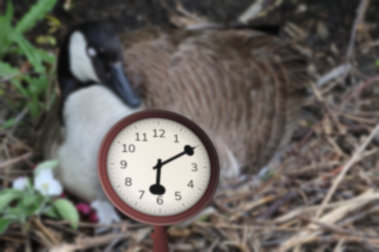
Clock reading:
**6:10**
